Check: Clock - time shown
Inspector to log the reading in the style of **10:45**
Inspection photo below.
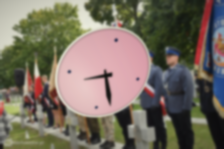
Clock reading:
**8:26**
